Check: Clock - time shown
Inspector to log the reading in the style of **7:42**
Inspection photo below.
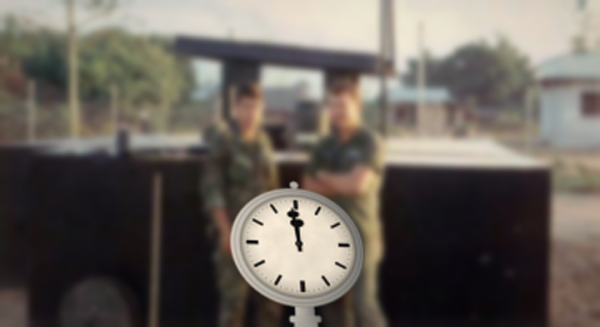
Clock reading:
**11:59**
